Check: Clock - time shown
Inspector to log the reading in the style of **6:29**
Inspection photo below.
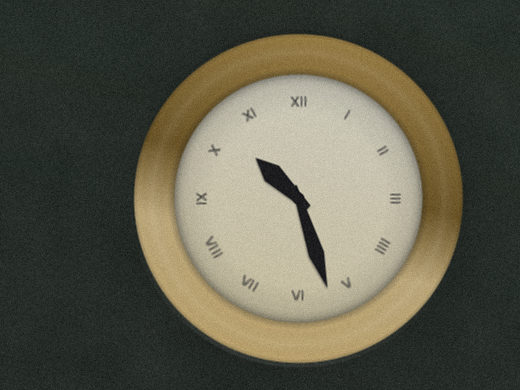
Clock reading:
**10:27**
